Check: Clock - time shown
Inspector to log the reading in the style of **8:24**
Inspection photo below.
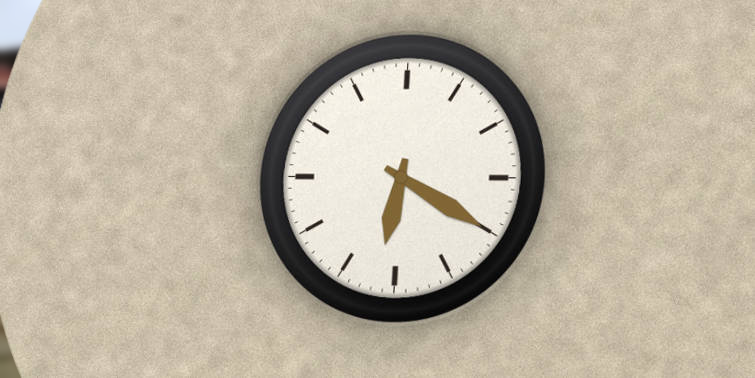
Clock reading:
**6:20**
